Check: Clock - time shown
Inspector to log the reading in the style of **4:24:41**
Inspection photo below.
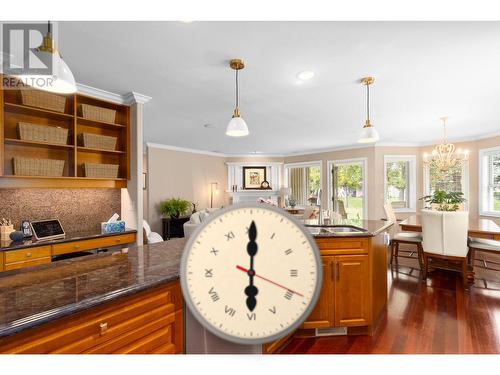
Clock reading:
**6:00:19**
